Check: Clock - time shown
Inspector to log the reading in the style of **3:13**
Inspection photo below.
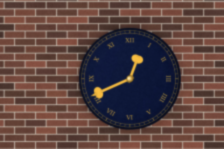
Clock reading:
**12:41**
